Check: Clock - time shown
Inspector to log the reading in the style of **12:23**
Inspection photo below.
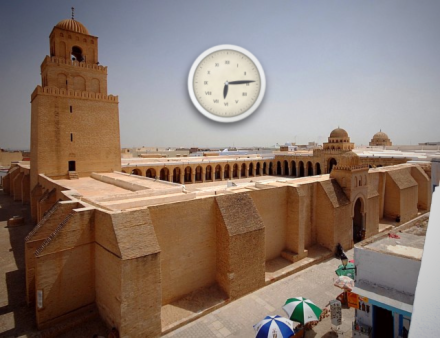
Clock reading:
**6:14**
